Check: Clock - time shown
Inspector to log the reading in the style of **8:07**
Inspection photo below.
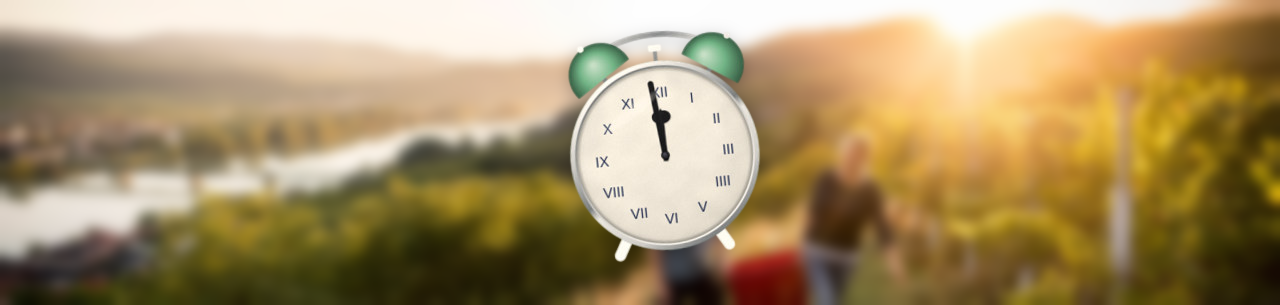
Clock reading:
**11:59**
